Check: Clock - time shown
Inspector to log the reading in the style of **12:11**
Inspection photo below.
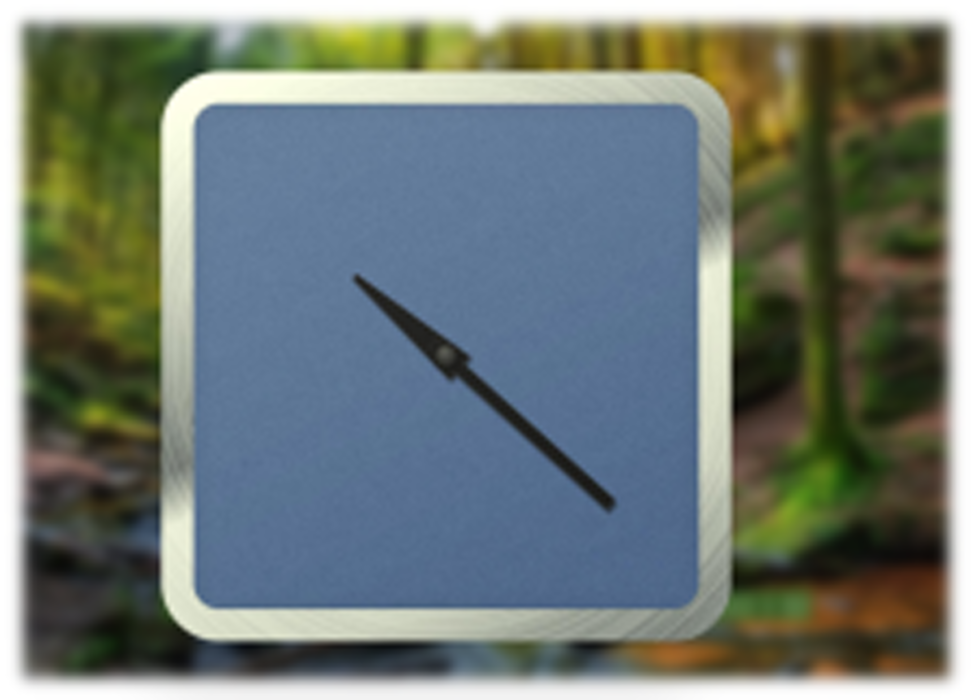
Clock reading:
**10:22**
